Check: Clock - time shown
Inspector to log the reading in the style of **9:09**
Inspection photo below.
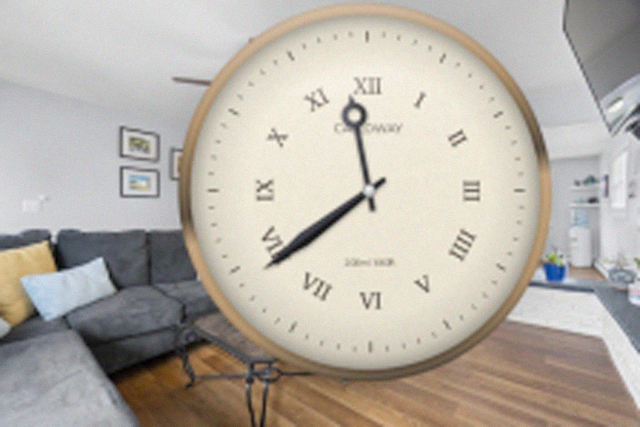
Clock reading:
**11:39**
